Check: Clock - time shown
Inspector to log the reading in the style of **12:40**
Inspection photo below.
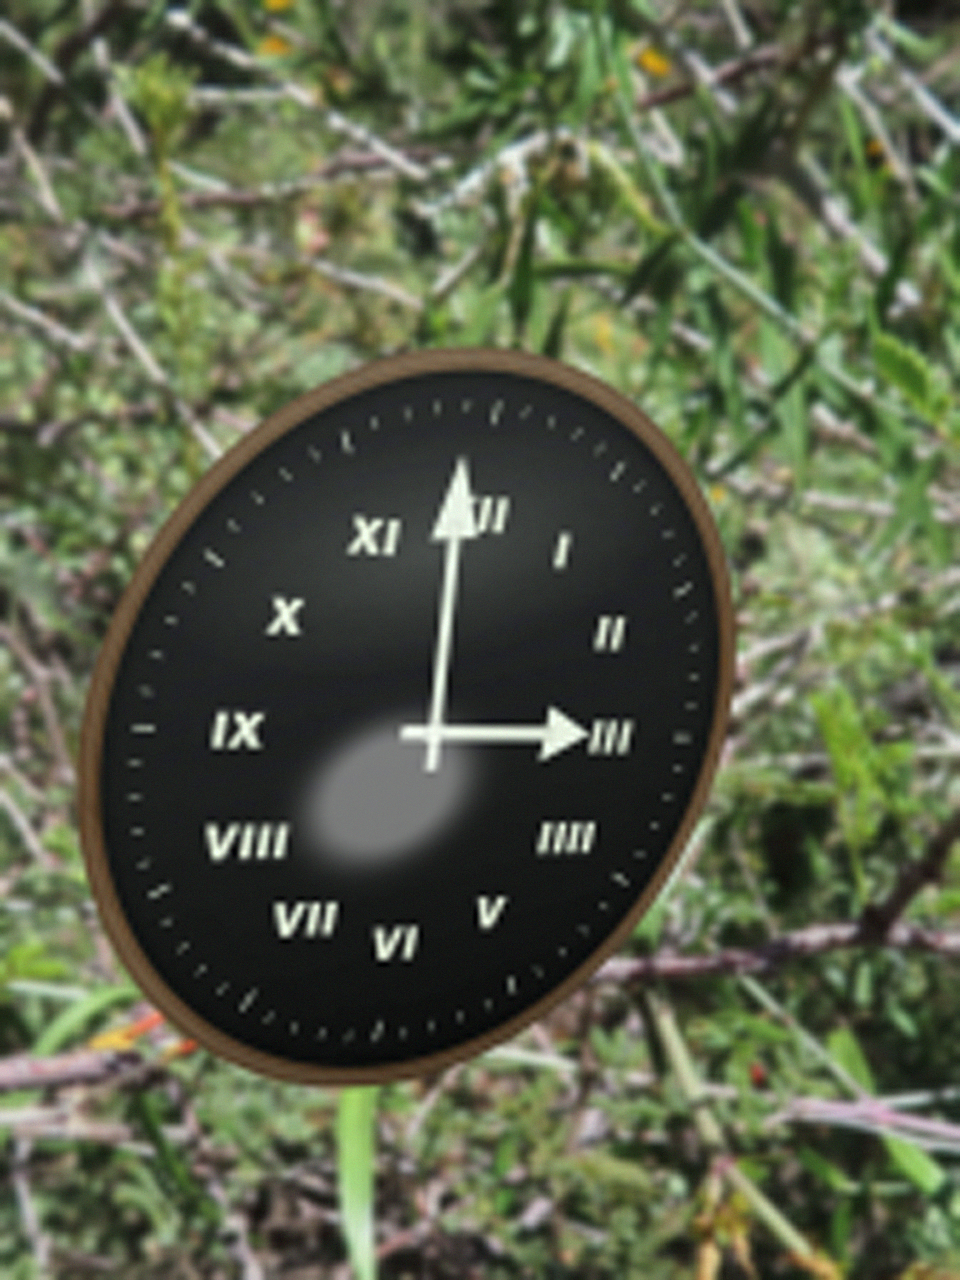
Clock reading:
**2:59**
